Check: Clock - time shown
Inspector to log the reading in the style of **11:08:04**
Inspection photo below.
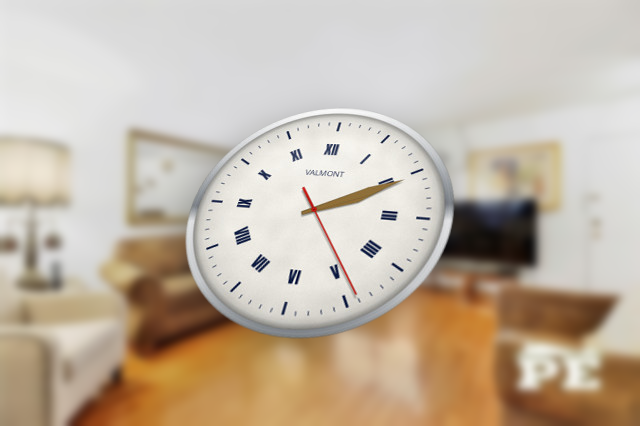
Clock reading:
**2:10:24**
